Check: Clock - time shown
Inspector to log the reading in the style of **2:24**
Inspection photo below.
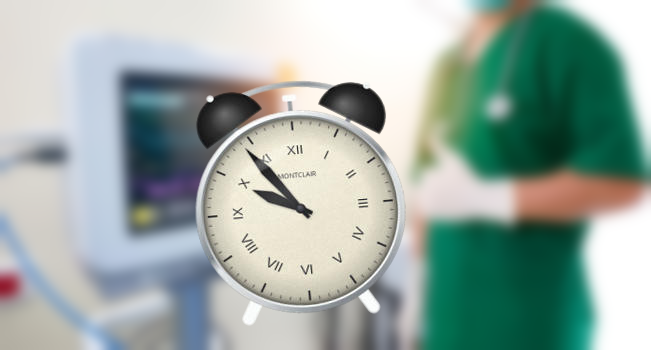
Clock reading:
**9:54**
